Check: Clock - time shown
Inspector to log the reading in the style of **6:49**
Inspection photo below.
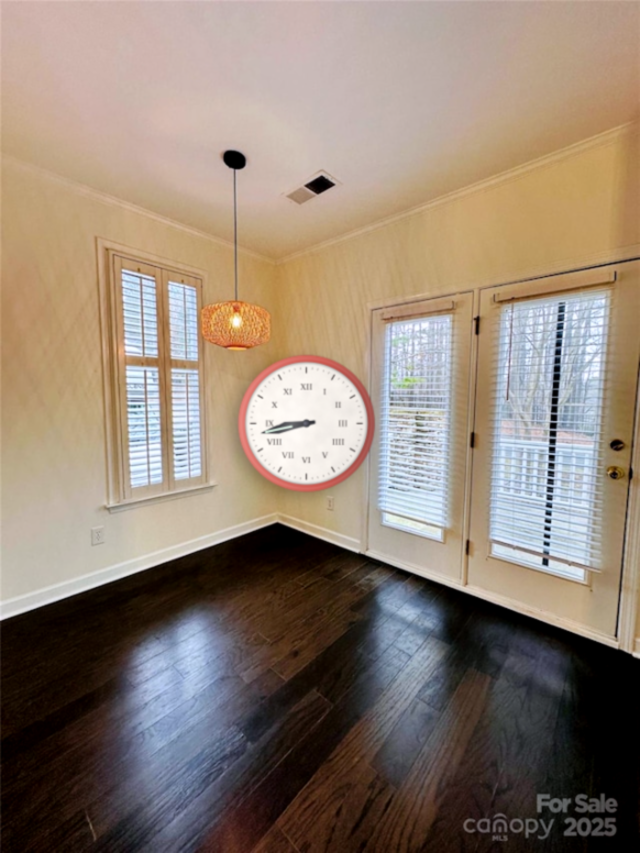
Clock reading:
**8:43**
